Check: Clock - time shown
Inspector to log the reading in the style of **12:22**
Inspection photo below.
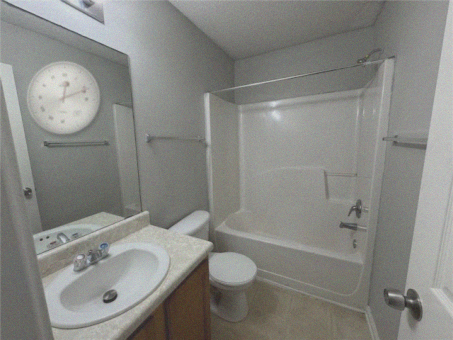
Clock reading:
**12:11**
